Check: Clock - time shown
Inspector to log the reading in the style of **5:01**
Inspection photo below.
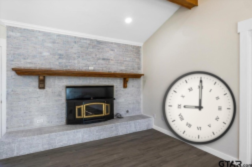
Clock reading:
**9:00**
